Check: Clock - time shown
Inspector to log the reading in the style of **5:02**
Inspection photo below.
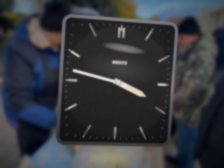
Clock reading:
**3:47**
